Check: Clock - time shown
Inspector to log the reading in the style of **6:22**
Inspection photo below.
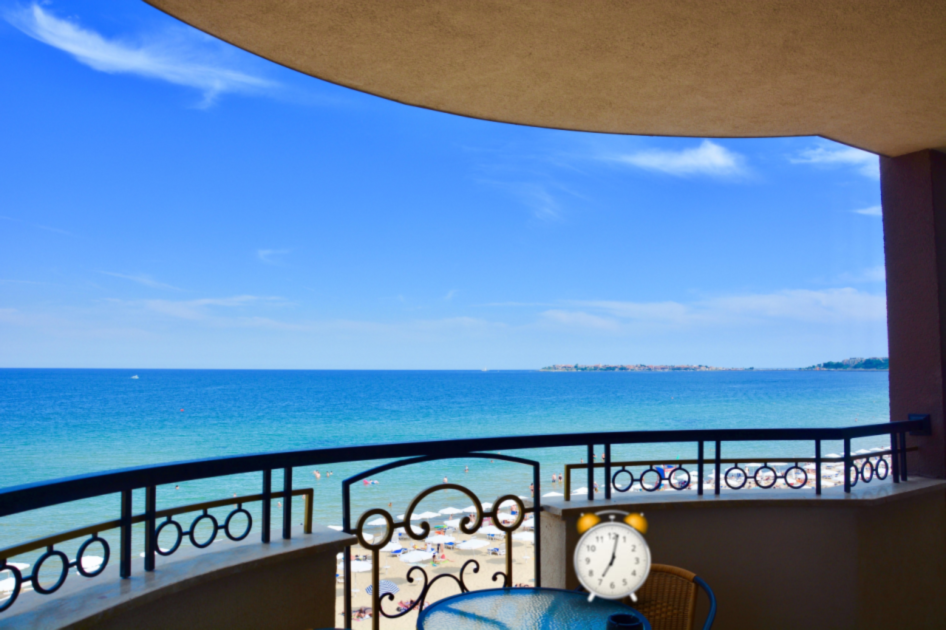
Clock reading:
**7:02**
